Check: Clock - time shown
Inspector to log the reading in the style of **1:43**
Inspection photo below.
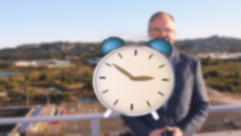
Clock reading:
**2:51**
